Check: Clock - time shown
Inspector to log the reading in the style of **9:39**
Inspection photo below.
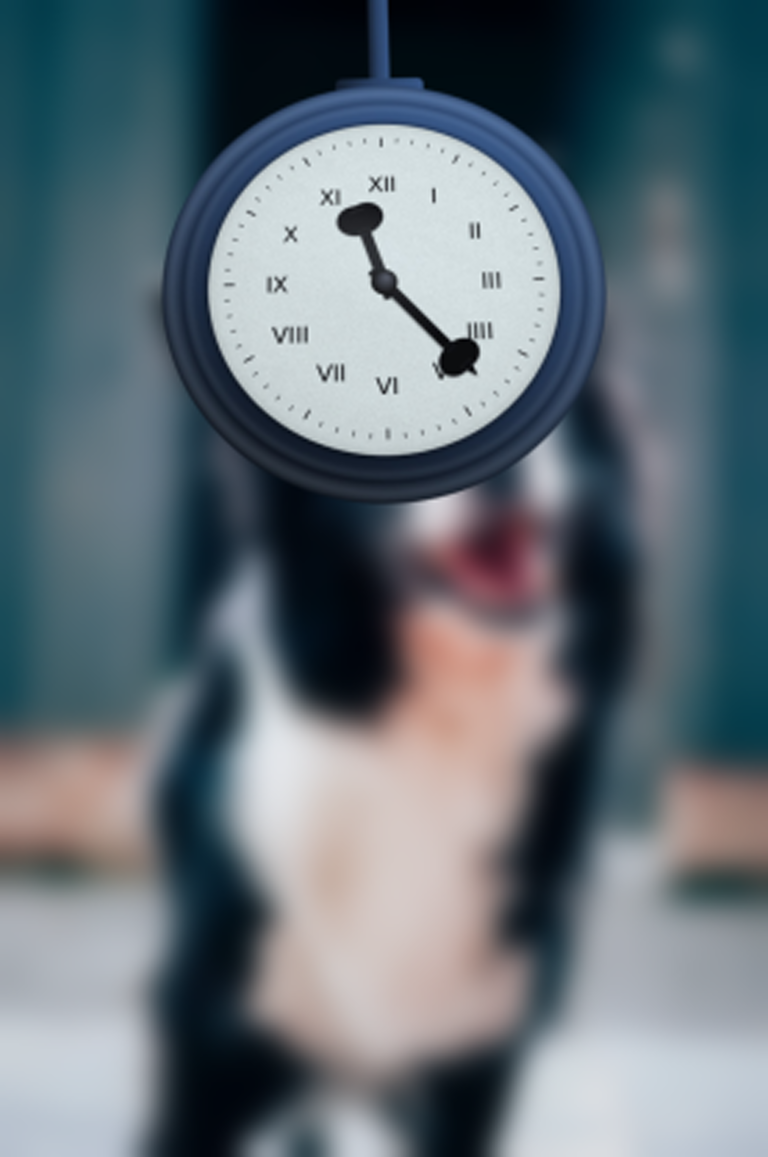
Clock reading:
**11:23**
